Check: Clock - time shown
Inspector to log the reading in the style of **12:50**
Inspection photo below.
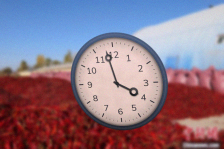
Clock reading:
**3:58**
